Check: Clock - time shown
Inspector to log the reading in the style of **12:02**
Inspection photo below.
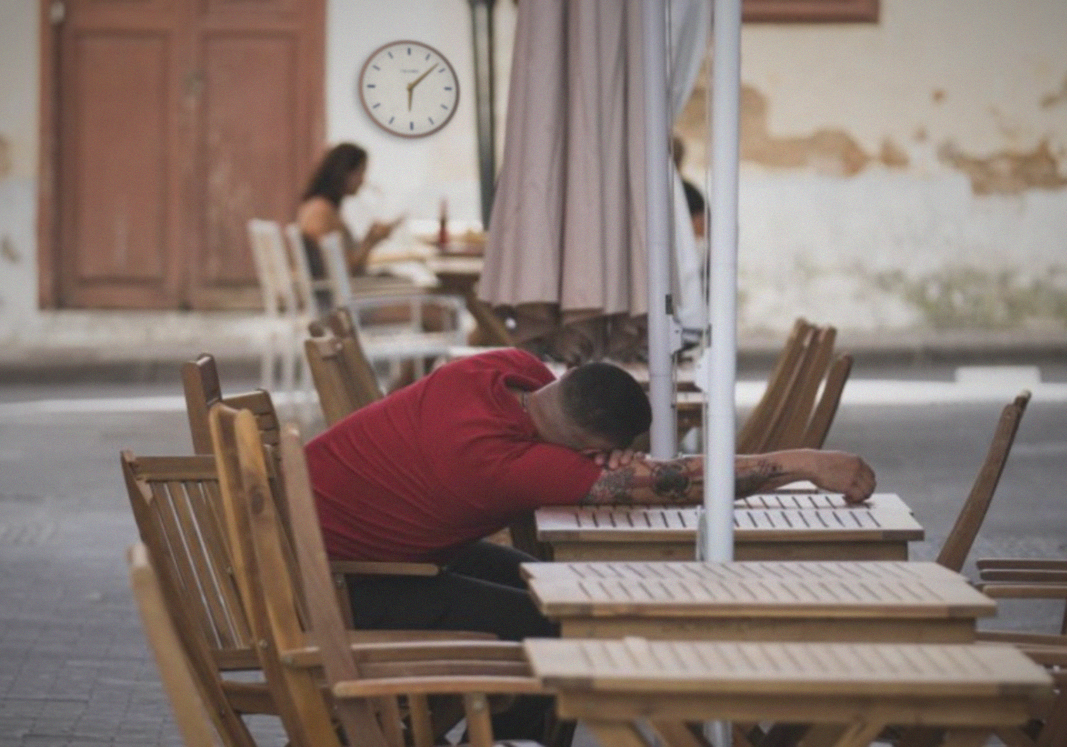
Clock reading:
**6:08**
